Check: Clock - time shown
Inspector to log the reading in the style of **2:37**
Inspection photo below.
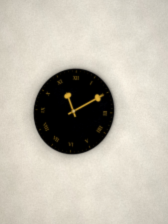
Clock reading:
**11:10**
